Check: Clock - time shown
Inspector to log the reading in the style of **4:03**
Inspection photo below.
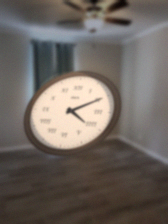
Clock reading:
**4:10**
